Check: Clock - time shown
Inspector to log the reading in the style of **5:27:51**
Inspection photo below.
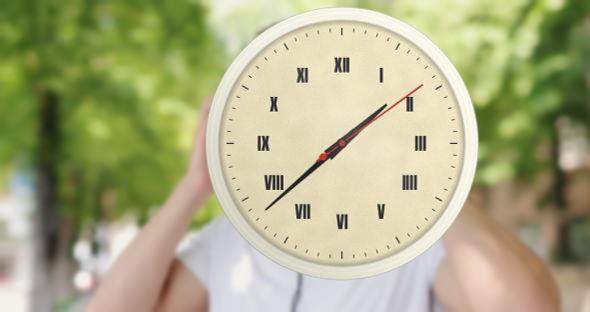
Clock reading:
**1:38:09**
